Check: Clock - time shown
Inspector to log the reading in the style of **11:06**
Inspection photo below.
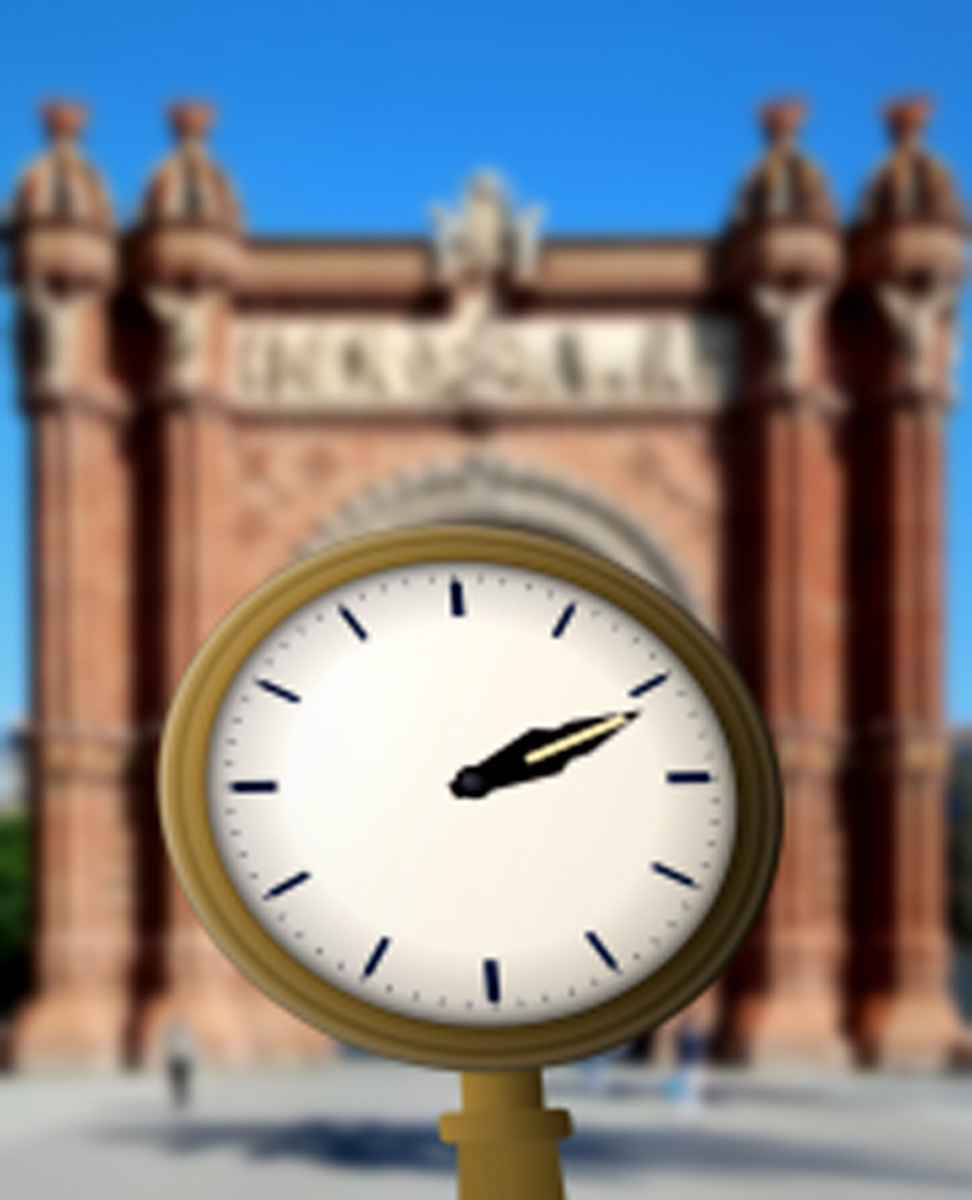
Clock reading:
**2:11**
